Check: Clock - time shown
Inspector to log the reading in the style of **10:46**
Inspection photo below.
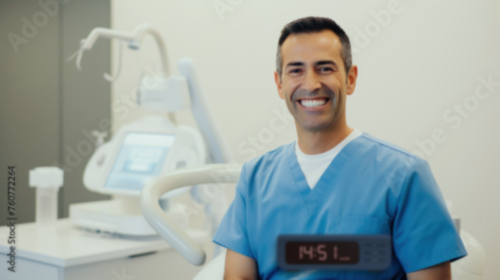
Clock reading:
**14:51**
